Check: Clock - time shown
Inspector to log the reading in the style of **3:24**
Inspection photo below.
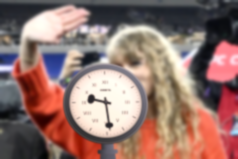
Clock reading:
**9:29**
